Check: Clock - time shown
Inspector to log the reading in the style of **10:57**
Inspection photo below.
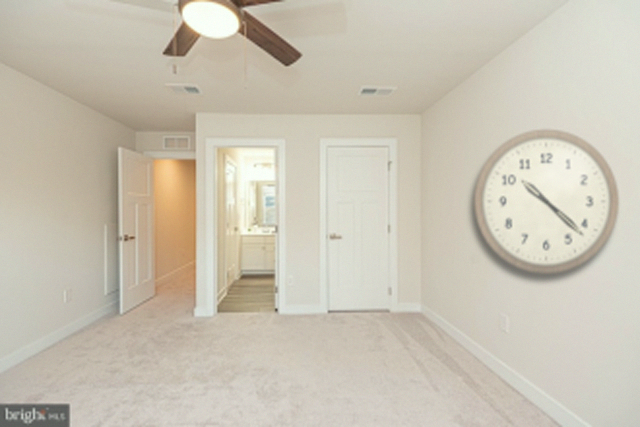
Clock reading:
**10:22**
